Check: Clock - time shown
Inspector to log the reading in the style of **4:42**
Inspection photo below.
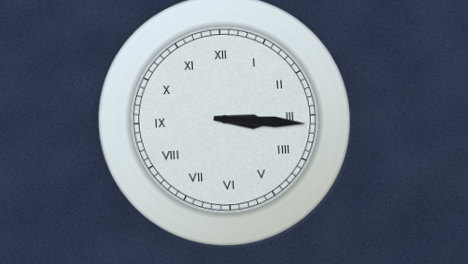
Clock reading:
**3:16**
